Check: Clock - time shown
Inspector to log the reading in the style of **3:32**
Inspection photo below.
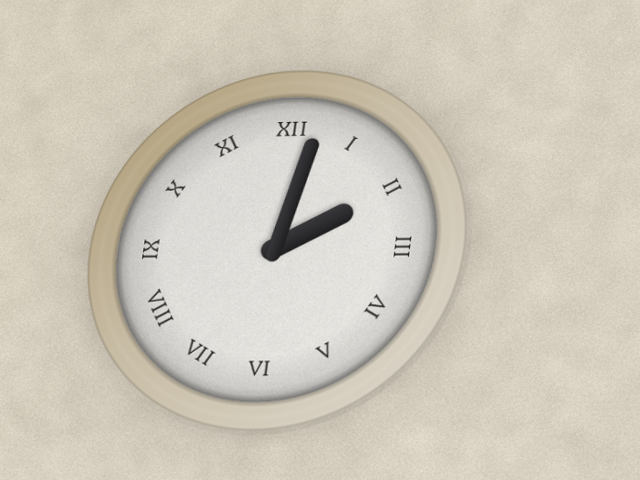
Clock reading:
**2:02**
